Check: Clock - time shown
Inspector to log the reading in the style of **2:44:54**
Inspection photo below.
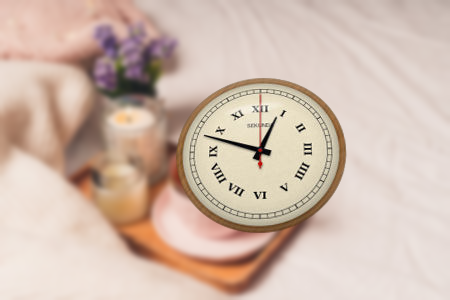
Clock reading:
**12:48:00**
